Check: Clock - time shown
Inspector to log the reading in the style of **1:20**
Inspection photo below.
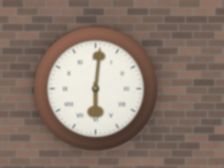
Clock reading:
**6:01**
